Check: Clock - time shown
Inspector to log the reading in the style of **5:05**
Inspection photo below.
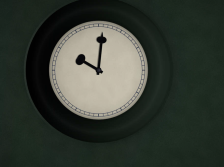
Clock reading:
**10:01**
